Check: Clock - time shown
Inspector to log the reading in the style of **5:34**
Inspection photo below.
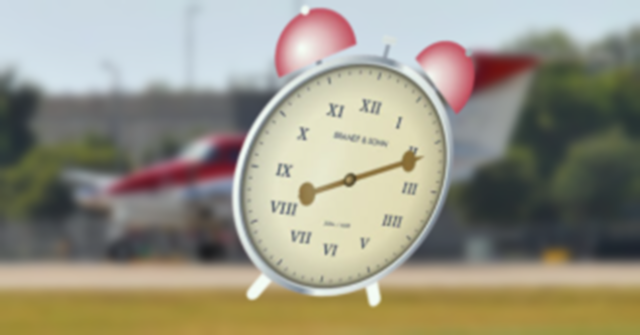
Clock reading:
**8:11**
